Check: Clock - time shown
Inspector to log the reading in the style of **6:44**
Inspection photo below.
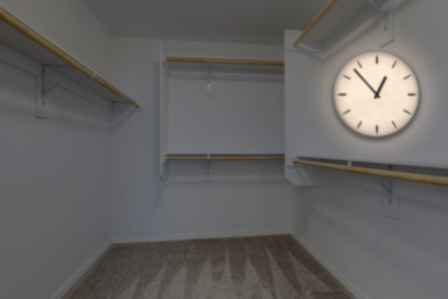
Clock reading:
**12:53**
